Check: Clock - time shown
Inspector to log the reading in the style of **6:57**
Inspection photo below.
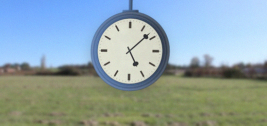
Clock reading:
**5:08**
